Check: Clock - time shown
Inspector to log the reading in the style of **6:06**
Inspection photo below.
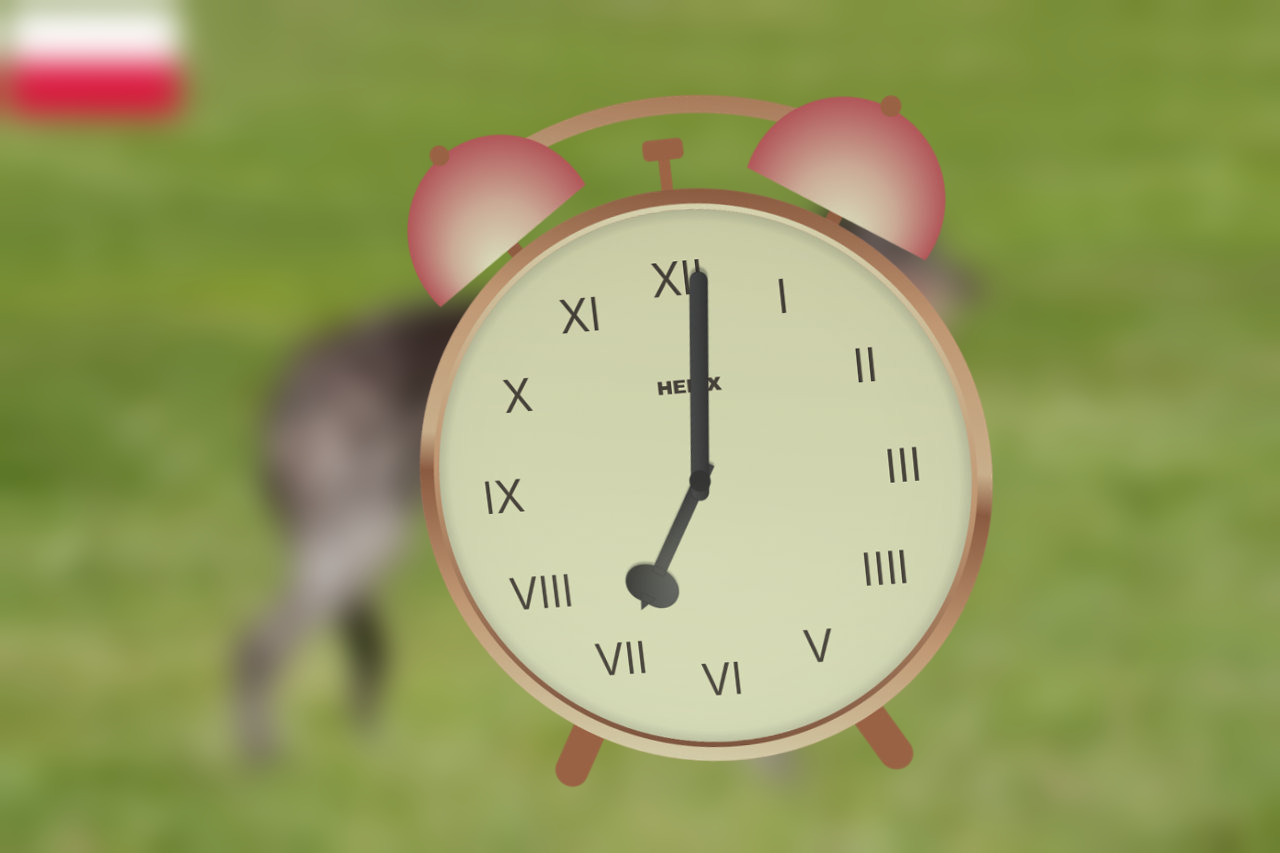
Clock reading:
**7:01**
